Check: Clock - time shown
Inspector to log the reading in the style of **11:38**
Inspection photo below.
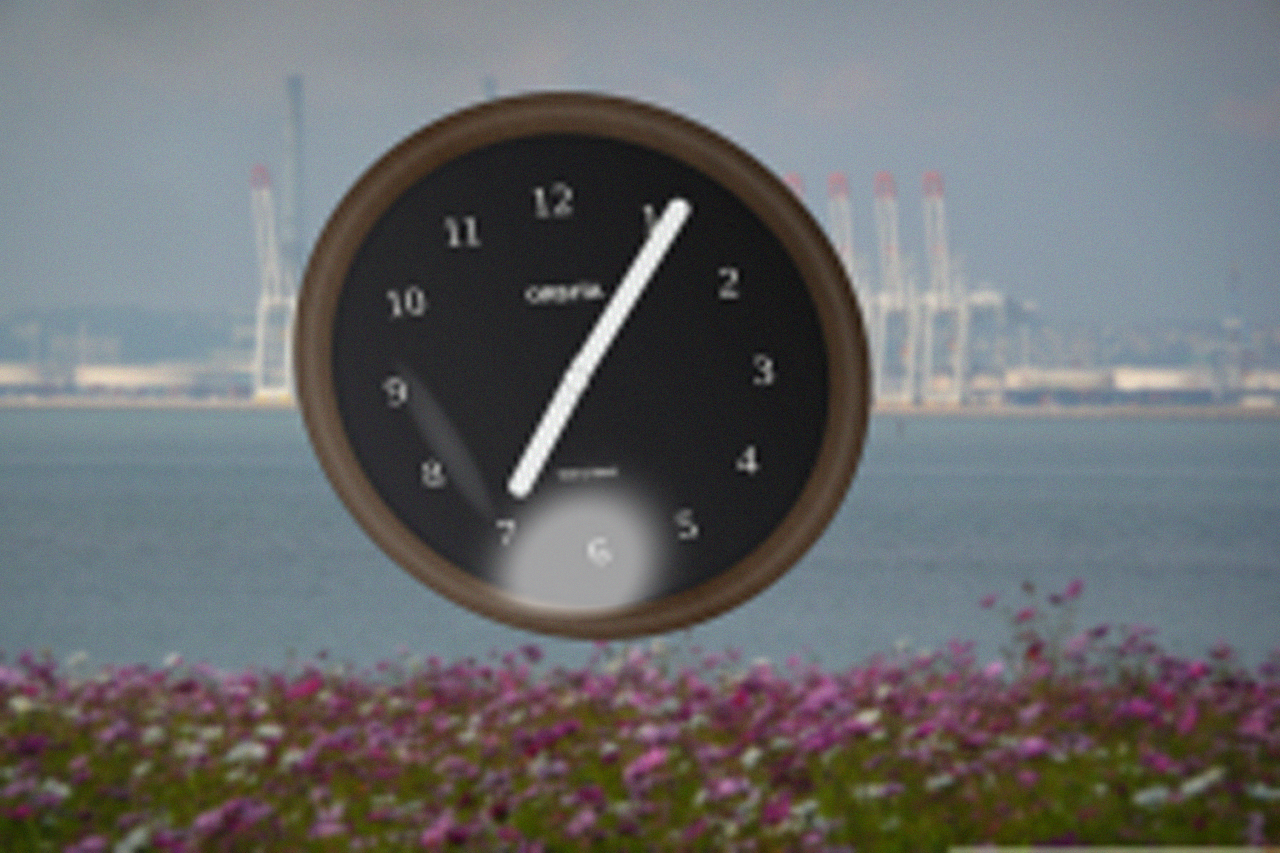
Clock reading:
**7:06**
